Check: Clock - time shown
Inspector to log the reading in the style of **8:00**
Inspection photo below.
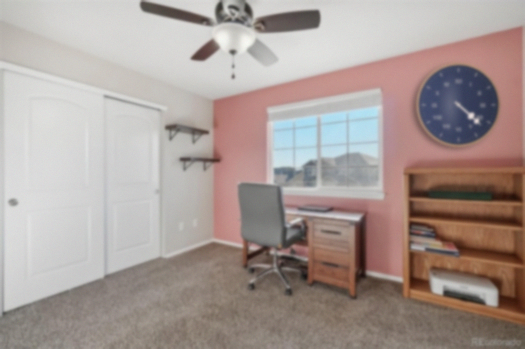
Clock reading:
**4:22**
